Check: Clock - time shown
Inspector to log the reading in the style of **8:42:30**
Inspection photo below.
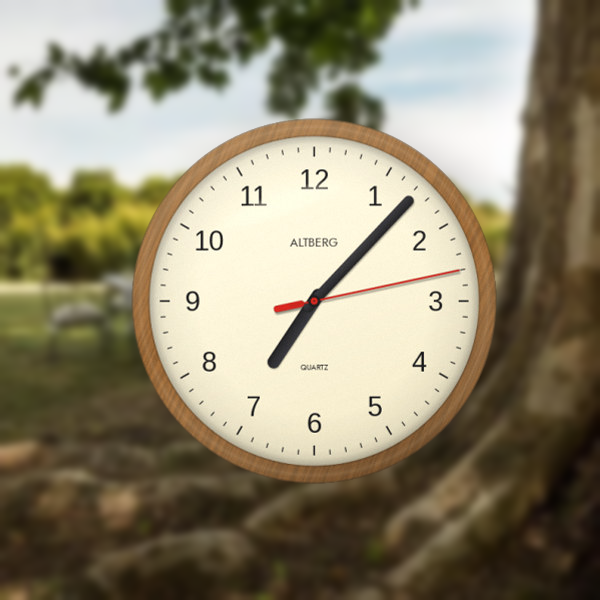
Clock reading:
**7:07:13**
